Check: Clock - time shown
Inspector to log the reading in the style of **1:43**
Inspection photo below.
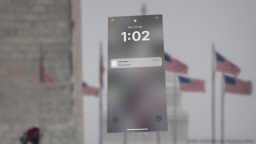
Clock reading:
**1:02**
